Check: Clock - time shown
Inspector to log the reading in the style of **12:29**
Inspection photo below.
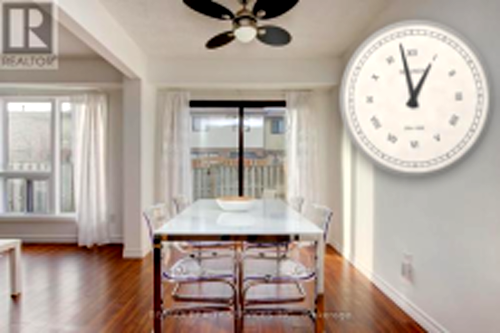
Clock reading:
**12:58**
